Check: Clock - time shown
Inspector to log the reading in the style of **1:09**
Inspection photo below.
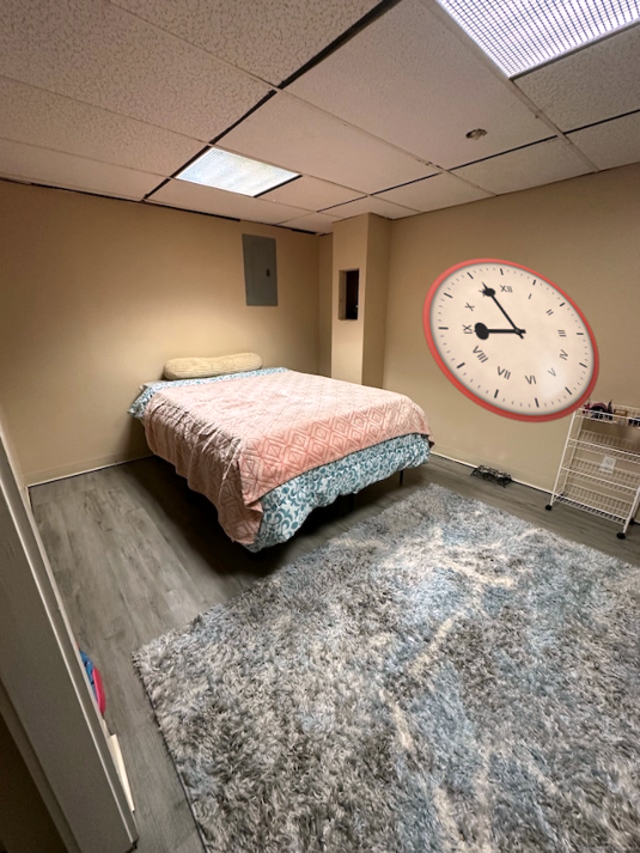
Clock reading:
**8:56**
